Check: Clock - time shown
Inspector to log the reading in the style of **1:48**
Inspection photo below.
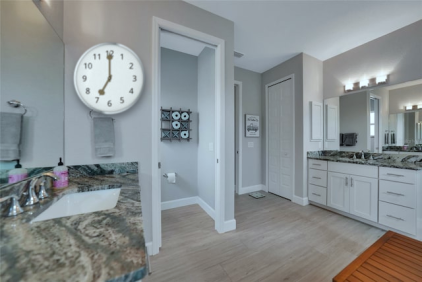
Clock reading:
**7:00**
